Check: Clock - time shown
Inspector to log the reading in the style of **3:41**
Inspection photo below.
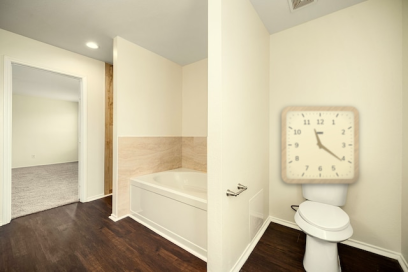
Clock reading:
**11:21**
